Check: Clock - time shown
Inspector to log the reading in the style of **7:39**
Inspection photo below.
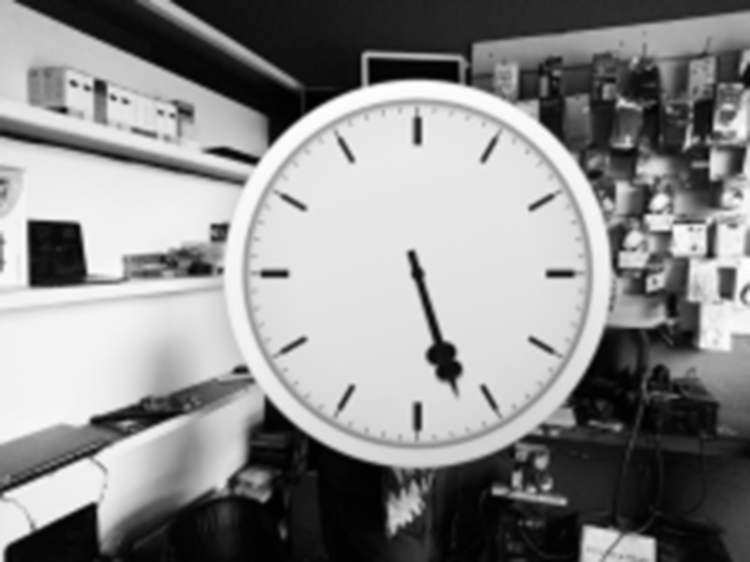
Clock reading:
**5:27**
